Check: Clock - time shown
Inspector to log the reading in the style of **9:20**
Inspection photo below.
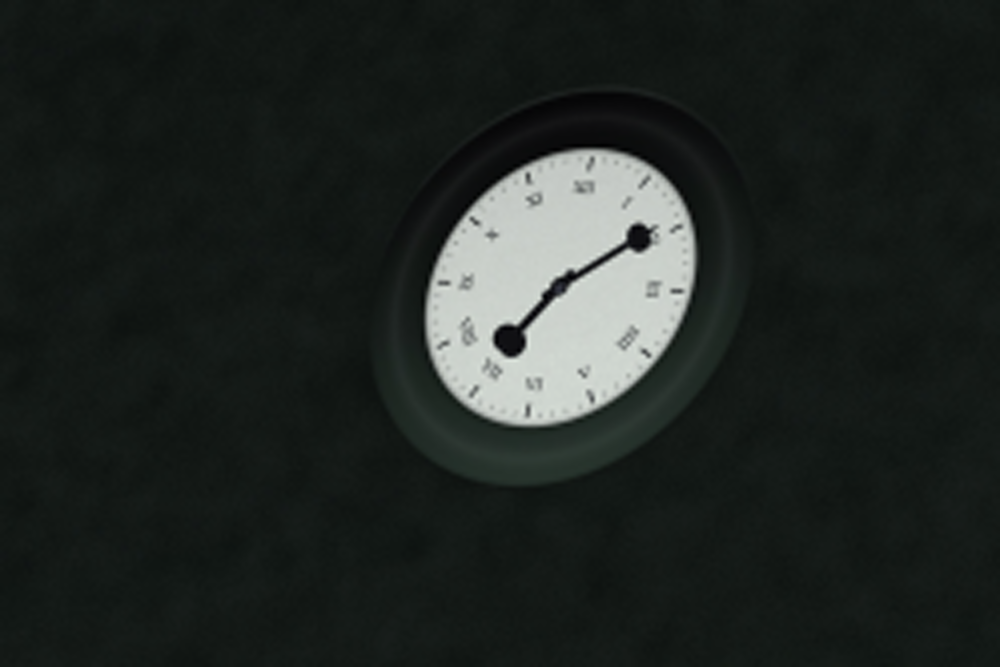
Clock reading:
**7:09**
